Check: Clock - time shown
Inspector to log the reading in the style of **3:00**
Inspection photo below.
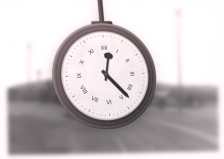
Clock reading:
**12:23**
